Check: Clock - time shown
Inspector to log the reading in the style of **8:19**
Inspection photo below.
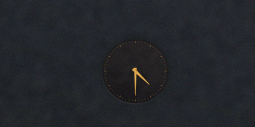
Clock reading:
**4:30**
